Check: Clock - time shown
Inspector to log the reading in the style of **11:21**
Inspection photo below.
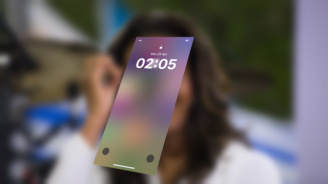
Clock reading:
**2:05**
